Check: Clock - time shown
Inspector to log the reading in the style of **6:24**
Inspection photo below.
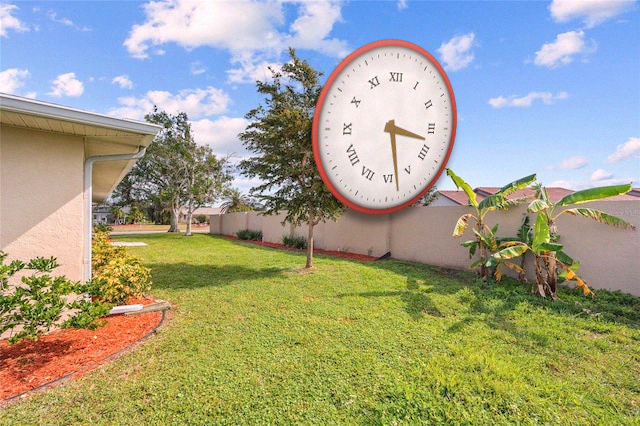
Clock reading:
**3:28**
